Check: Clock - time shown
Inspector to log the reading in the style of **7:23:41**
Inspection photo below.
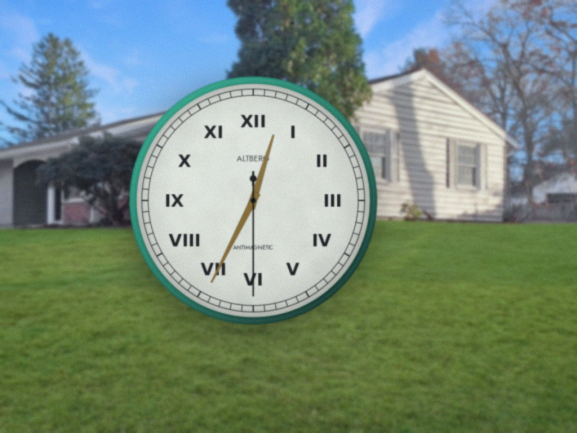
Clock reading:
**12:34:30**
